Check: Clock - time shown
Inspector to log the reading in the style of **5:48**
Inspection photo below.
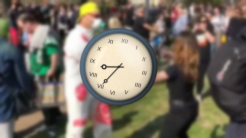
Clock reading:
**8:35**
